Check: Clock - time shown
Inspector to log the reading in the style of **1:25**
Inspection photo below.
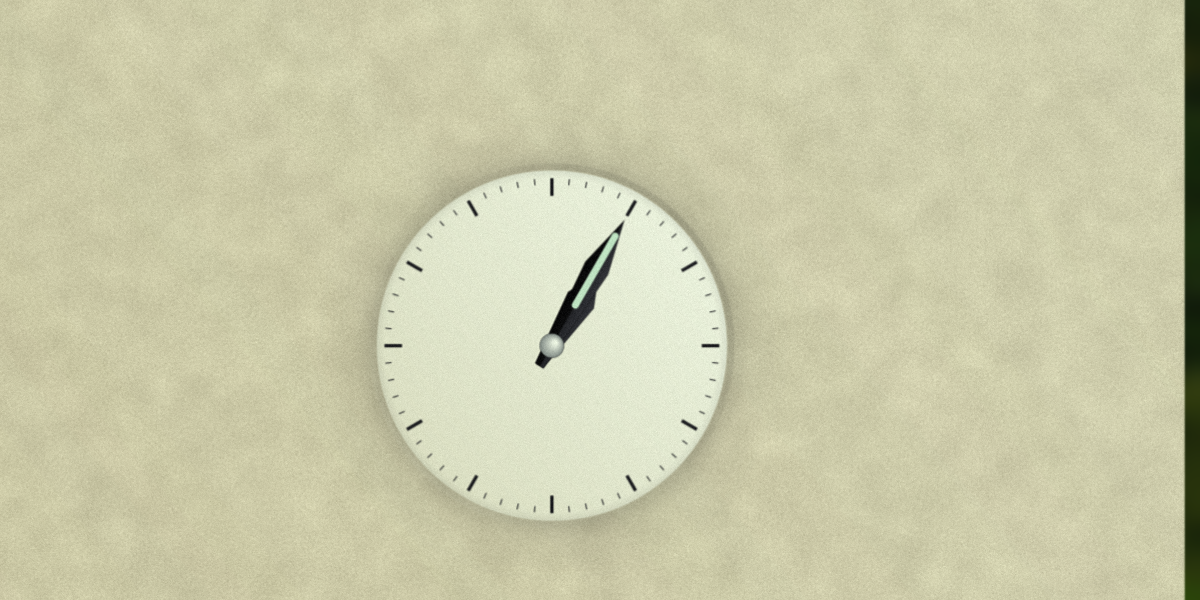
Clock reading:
**1:05**
